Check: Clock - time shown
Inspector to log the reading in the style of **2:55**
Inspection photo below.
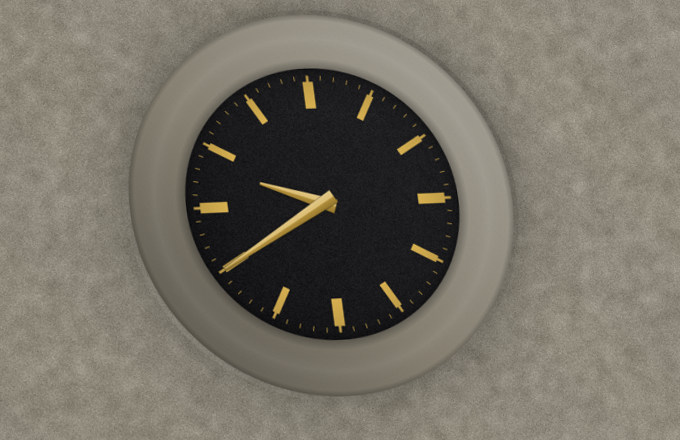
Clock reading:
**9:40**
